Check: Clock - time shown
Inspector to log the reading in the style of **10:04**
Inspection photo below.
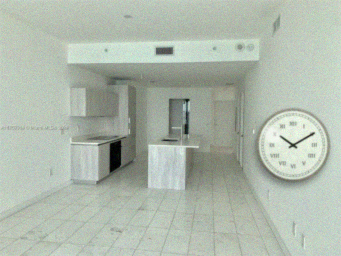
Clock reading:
**10:10**
